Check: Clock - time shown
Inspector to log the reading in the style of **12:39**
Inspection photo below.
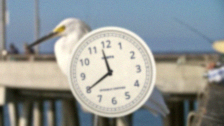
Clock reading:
**11:40**
